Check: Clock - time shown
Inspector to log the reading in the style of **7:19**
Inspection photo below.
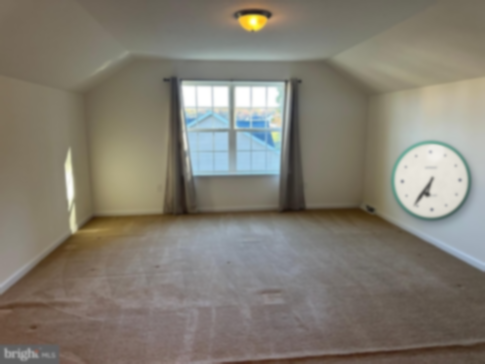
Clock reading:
**6:36**
